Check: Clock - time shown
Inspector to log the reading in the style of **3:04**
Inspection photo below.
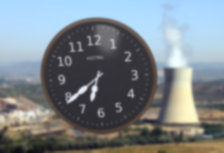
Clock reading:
**6:39**
